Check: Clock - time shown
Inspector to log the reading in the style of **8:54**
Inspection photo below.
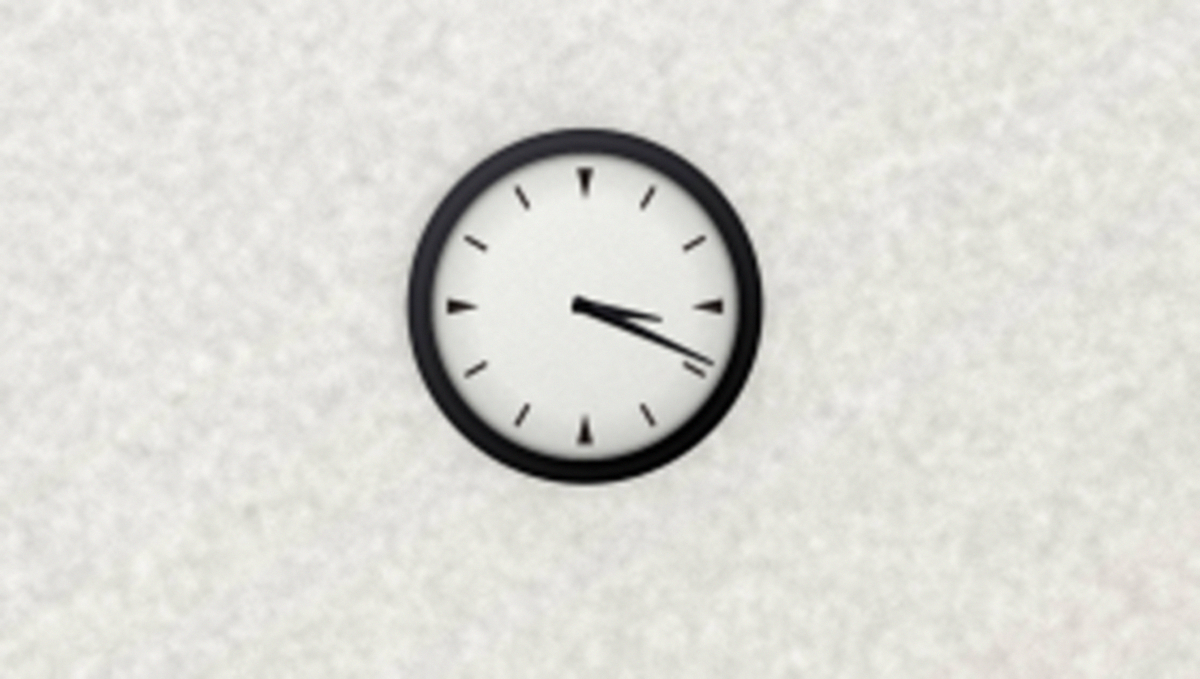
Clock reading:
**3:19**
